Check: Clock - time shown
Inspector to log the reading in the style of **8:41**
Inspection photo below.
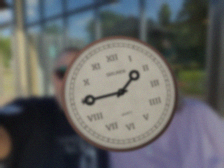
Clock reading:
**1:45**
